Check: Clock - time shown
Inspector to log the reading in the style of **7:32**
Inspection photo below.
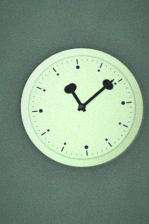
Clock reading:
**11:09**
